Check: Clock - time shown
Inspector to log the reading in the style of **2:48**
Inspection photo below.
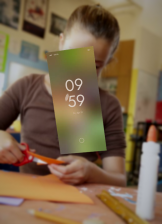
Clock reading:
**9:59**
